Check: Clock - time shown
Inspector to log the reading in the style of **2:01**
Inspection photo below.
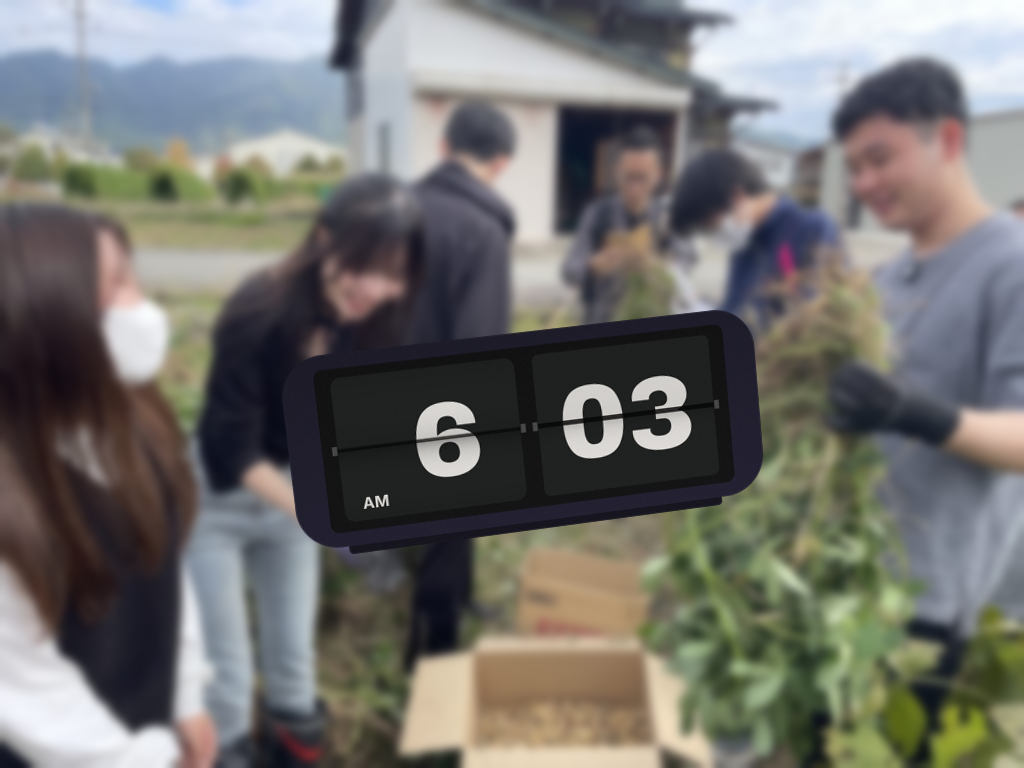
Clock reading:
**6:03**
